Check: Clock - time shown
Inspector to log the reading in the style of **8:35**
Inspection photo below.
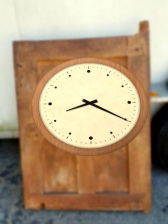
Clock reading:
**8:20**
